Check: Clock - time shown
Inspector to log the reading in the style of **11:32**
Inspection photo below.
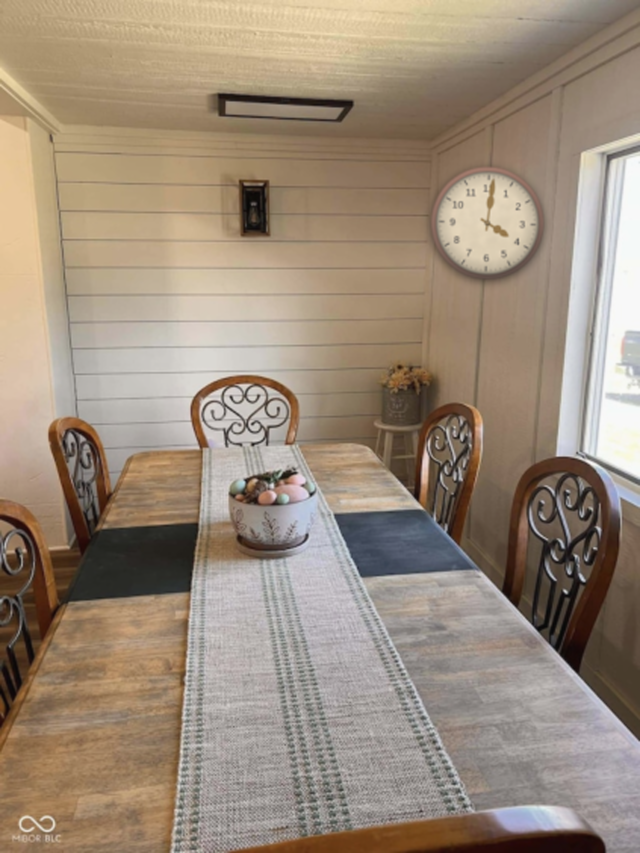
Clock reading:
**4:01**
